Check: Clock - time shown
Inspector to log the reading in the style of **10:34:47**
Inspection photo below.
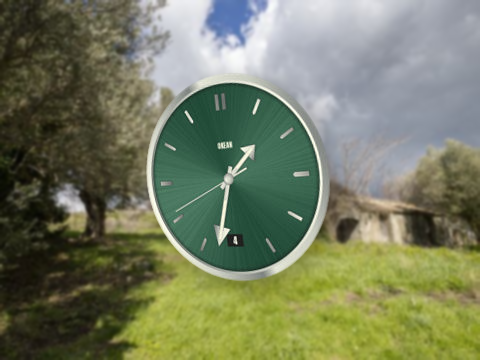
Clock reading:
**1:32:41**
